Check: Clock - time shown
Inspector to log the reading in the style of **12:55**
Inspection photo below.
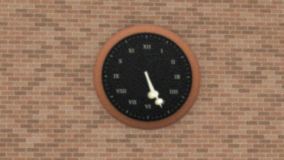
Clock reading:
**5:26**
